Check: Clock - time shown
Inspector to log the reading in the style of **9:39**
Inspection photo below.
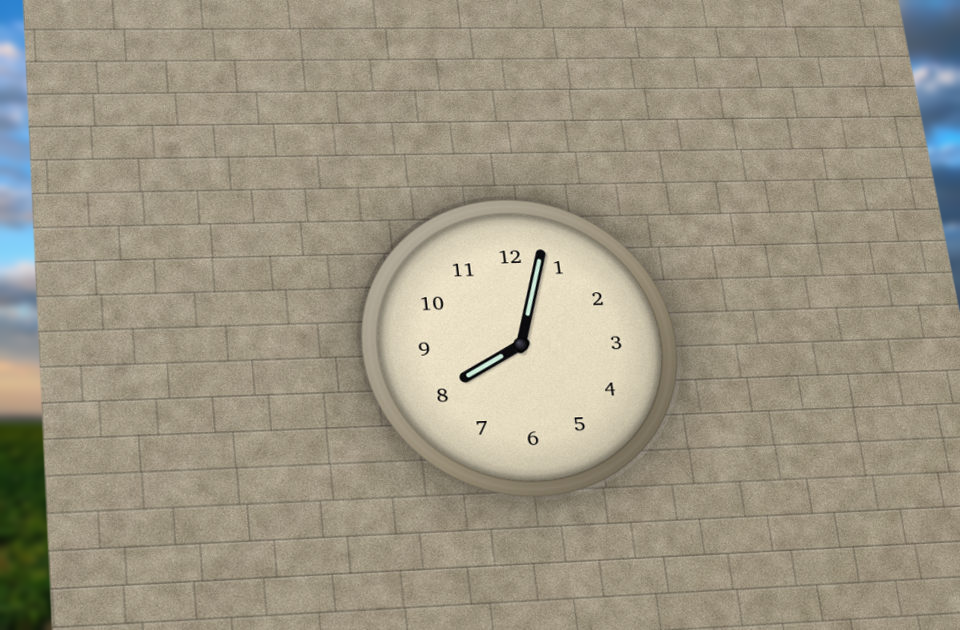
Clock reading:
**8:03**
